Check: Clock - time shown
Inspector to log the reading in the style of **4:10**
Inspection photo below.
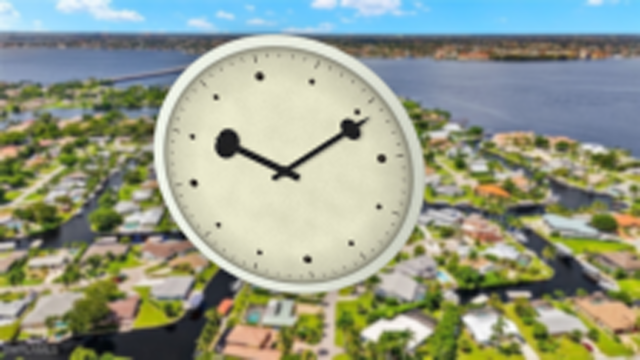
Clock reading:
**10:11**
